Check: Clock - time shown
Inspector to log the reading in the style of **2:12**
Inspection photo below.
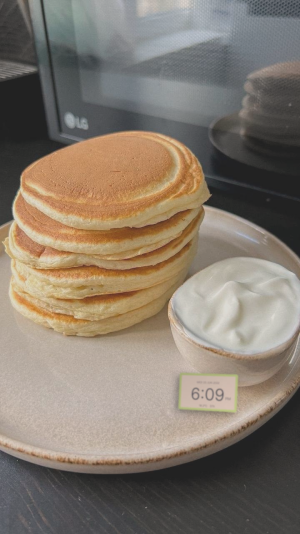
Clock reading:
**6:09**
